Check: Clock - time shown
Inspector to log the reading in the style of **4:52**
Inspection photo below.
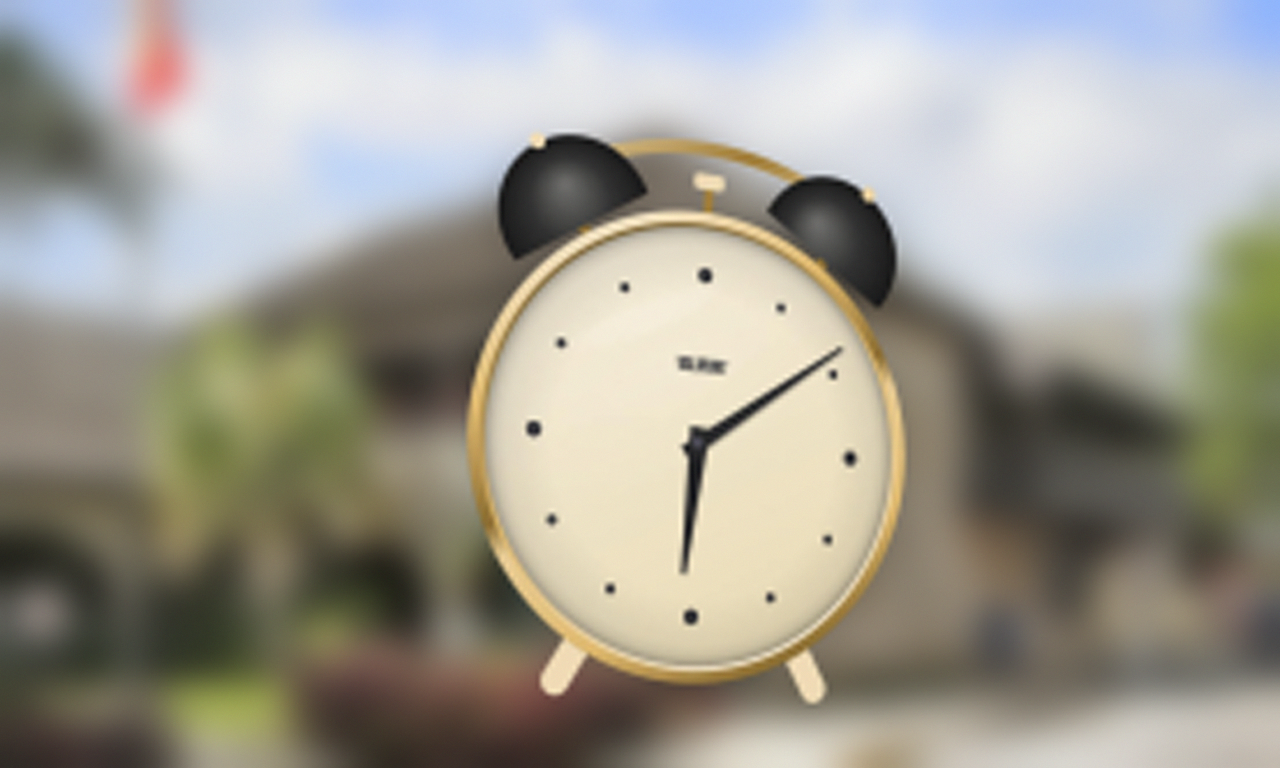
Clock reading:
**6:09**
